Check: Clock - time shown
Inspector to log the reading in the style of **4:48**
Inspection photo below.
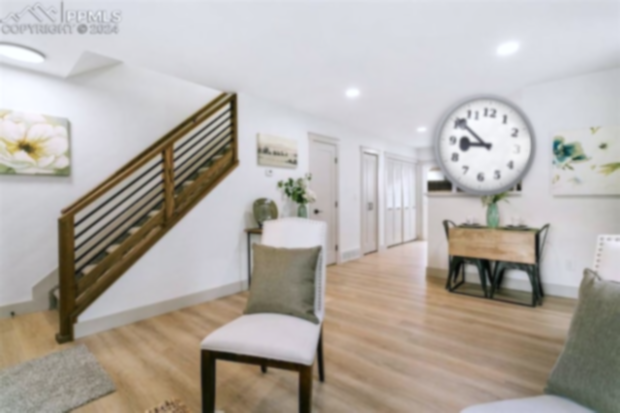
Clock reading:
**8:51**
